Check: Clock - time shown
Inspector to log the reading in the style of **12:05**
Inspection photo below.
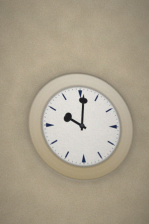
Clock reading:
**10:01**
